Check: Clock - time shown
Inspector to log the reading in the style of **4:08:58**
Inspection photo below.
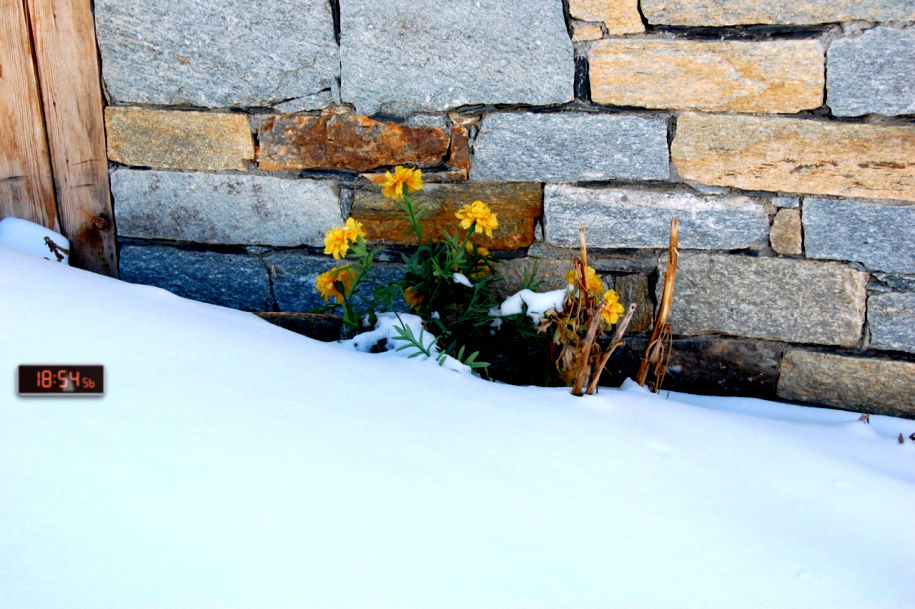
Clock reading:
**18:54:56**
